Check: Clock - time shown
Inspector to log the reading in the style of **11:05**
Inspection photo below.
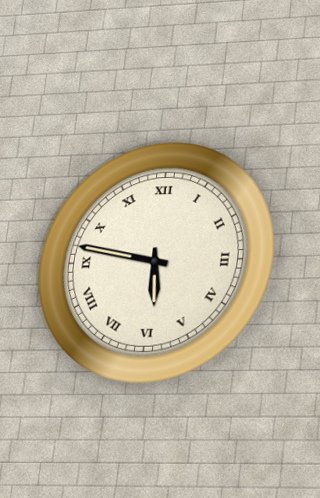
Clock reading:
**5:47**
